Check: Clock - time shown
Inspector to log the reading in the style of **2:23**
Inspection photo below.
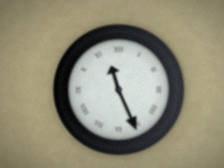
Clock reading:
**11:26**
